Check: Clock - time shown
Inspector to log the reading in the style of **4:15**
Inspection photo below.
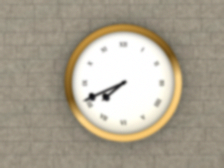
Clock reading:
**7:41**
